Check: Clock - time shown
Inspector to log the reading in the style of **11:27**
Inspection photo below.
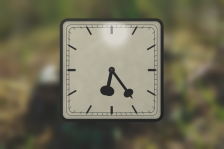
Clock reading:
**6:24**
